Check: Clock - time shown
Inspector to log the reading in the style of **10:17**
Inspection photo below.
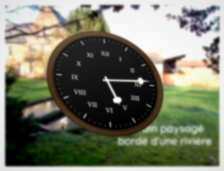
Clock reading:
**5:14**
